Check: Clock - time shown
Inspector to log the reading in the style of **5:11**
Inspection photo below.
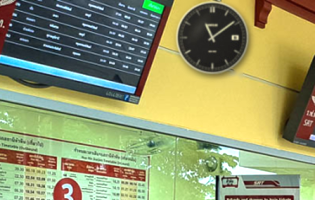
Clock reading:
**11:09**
